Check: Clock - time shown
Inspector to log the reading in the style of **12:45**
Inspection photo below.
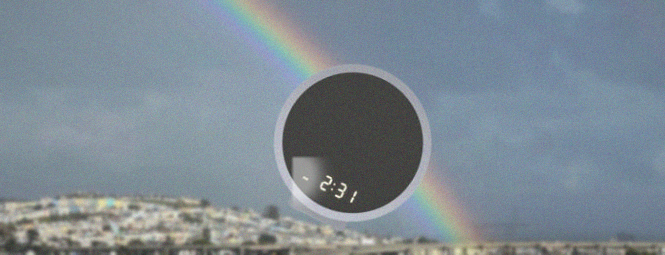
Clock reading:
**2:31**
